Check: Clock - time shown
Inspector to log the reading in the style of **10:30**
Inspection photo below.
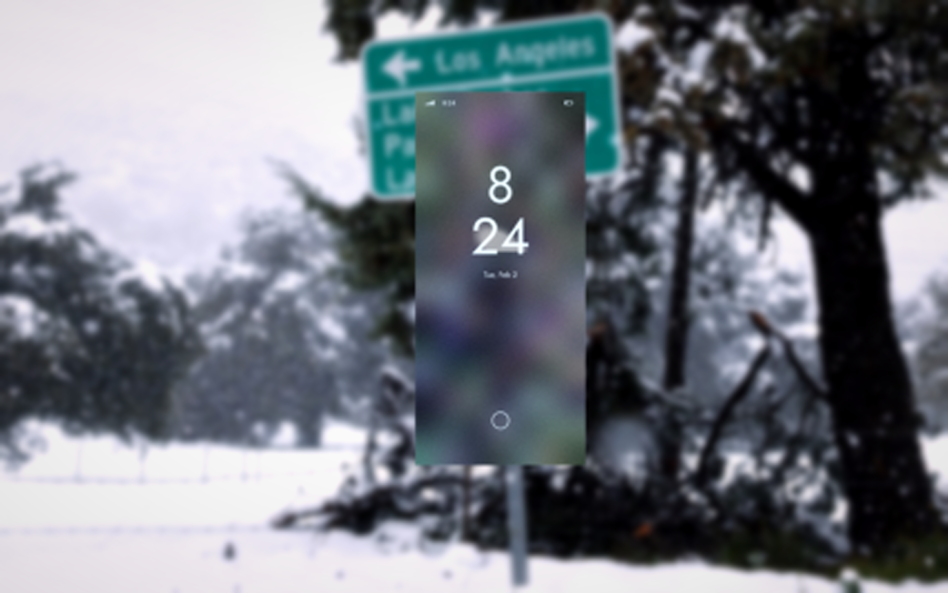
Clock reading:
**8:24**
